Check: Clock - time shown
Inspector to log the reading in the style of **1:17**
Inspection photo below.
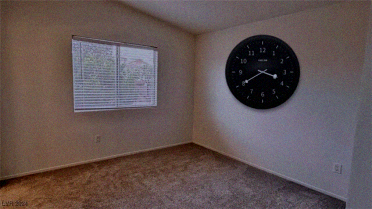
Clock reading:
**3:40**
